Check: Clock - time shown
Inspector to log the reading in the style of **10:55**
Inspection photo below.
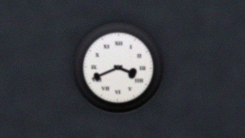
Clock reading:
**3:41**
